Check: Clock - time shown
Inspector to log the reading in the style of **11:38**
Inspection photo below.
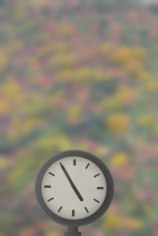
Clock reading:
**4:55**
